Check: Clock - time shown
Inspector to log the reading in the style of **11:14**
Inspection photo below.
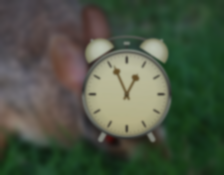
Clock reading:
**12:56**
